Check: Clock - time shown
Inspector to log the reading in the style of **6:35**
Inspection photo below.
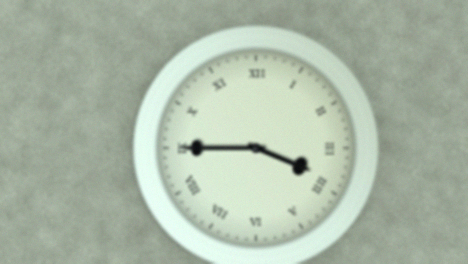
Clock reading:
**3:45**
